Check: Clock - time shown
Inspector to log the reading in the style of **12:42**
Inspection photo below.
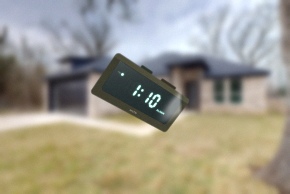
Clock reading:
**1:10**
